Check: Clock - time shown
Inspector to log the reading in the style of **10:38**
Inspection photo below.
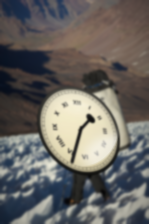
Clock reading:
**1:34**
